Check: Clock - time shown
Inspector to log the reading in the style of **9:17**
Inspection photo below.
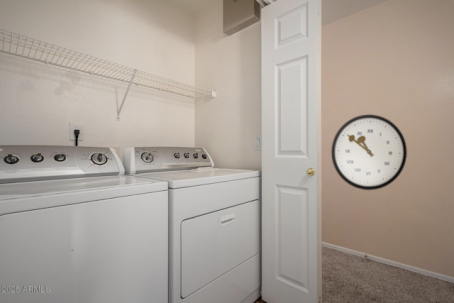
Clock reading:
**10:51**
